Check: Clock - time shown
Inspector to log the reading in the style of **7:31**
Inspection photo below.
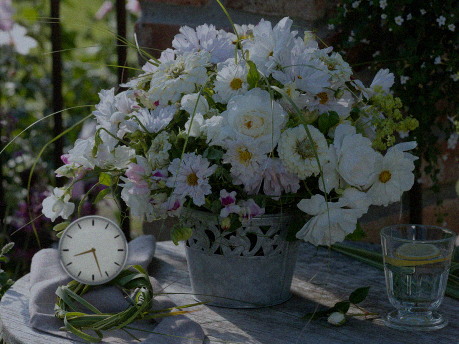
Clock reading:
**8:27**
